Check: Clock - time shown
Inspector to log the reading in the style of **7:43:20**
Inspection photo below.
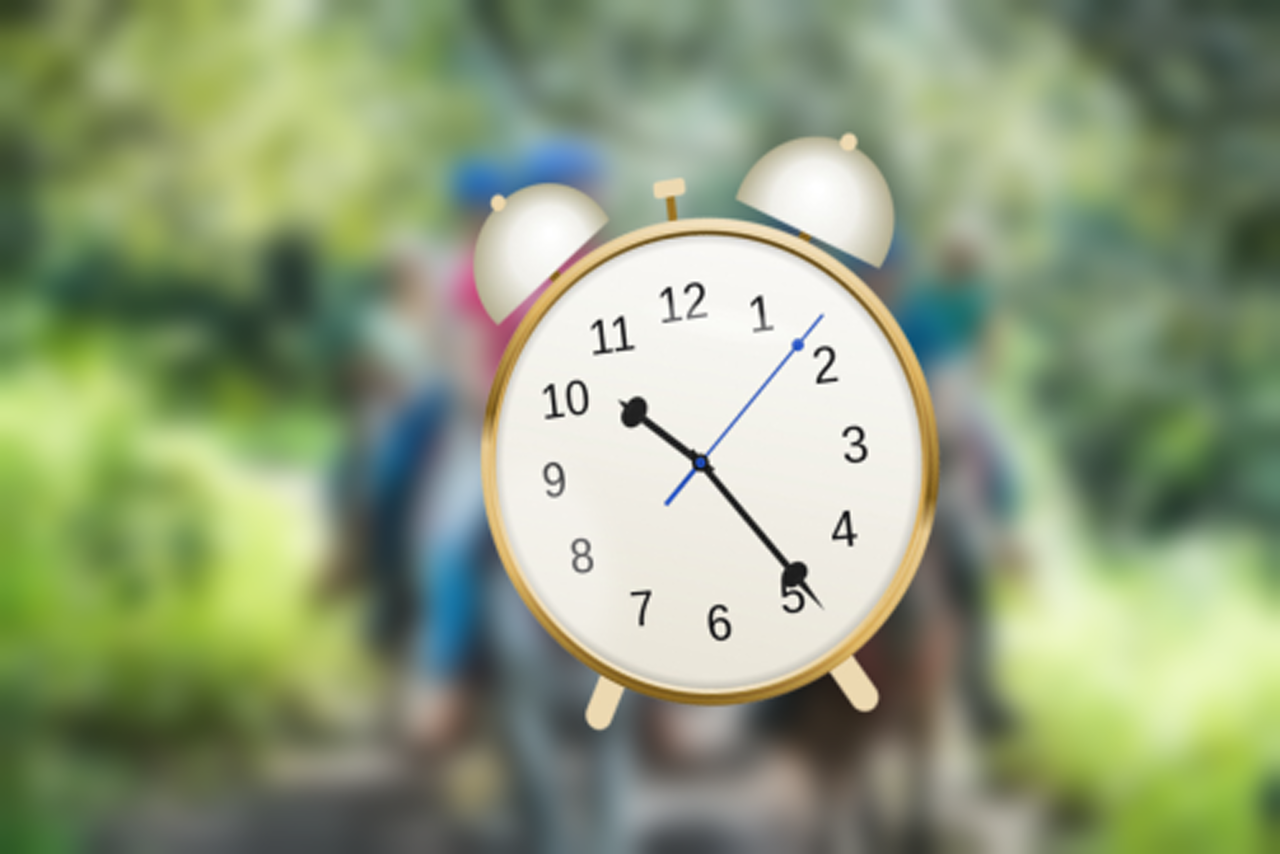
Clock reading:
**10:24:08**
